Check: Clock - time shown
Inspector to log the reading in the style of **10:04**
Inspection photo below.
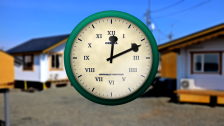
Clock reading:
**12:11**
